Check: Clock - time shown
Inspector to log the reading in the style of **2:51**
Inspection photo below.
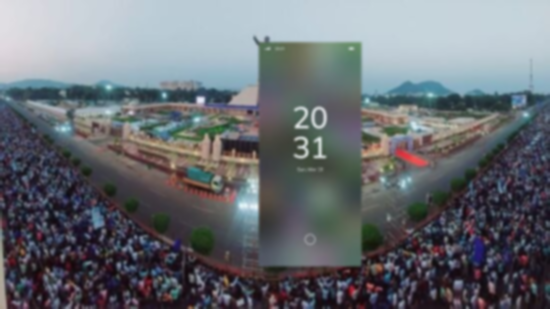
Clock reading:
**20:31**
